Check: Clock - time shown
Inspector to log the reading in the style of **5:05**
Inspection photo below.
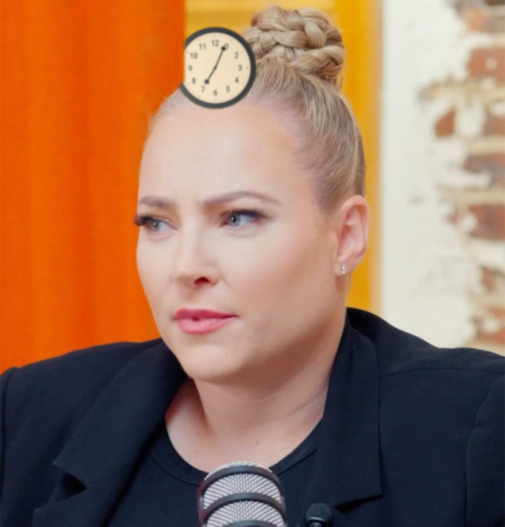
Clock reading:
**7:04**
